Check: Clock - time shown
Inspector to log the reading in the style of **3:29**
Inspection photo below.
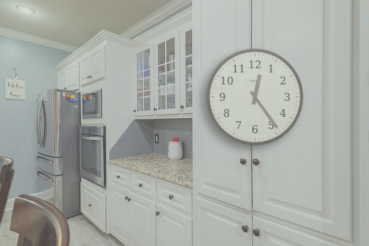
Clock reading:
**12:24**
